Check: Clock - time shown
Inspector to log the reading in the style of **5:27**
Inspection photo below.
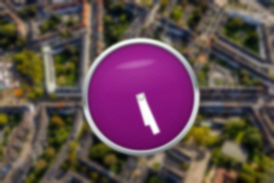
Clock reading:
**5:26**
